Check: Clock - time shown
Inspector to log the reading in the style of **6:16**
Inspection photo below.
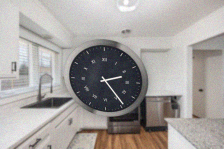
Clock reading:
**2:24**
